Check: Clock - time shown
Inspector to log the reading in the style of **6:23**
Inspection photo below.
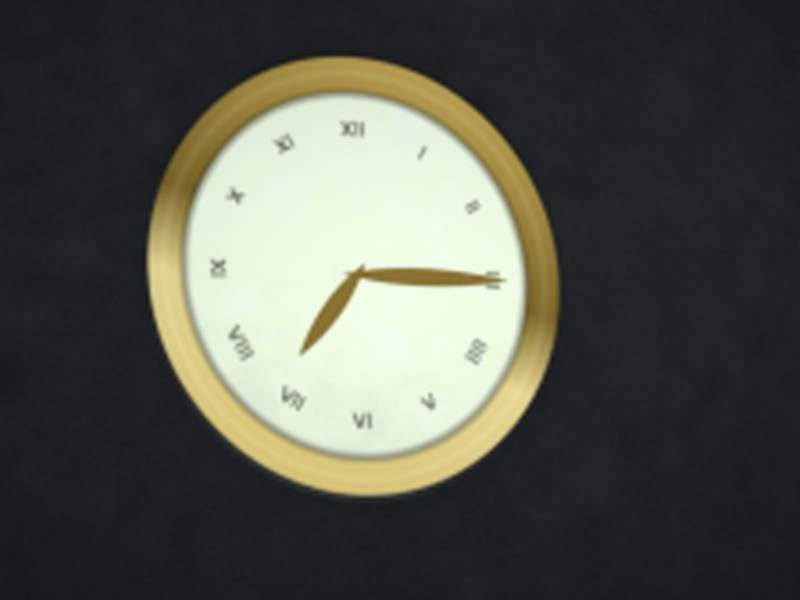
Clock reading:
**7:15**
